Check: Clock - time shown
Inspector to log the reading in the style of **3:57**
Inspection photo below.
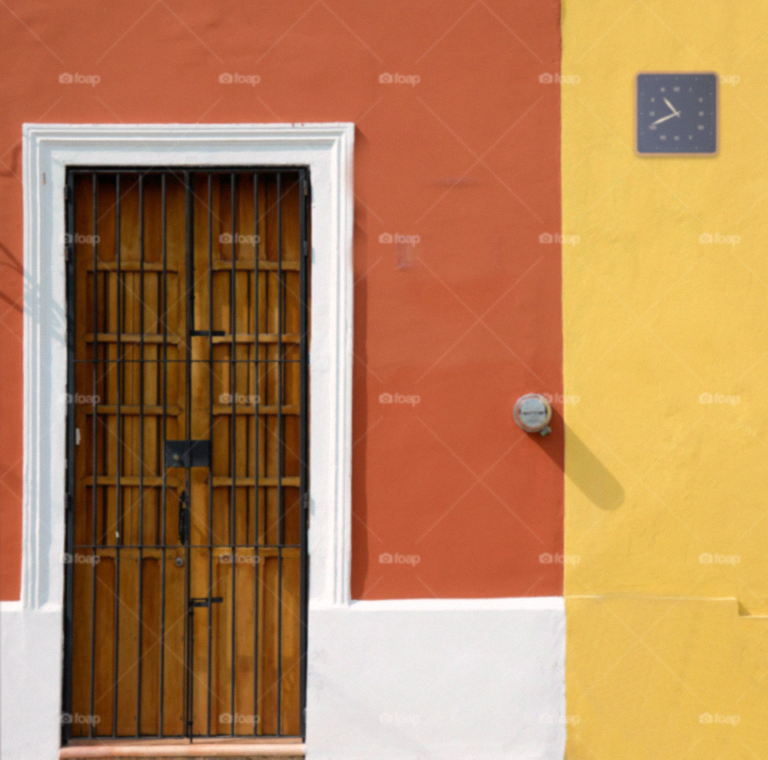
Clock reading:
**10:41**
